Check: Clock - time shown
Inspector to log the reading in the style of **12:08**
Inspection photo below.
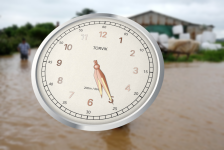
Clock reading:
**5:25**
